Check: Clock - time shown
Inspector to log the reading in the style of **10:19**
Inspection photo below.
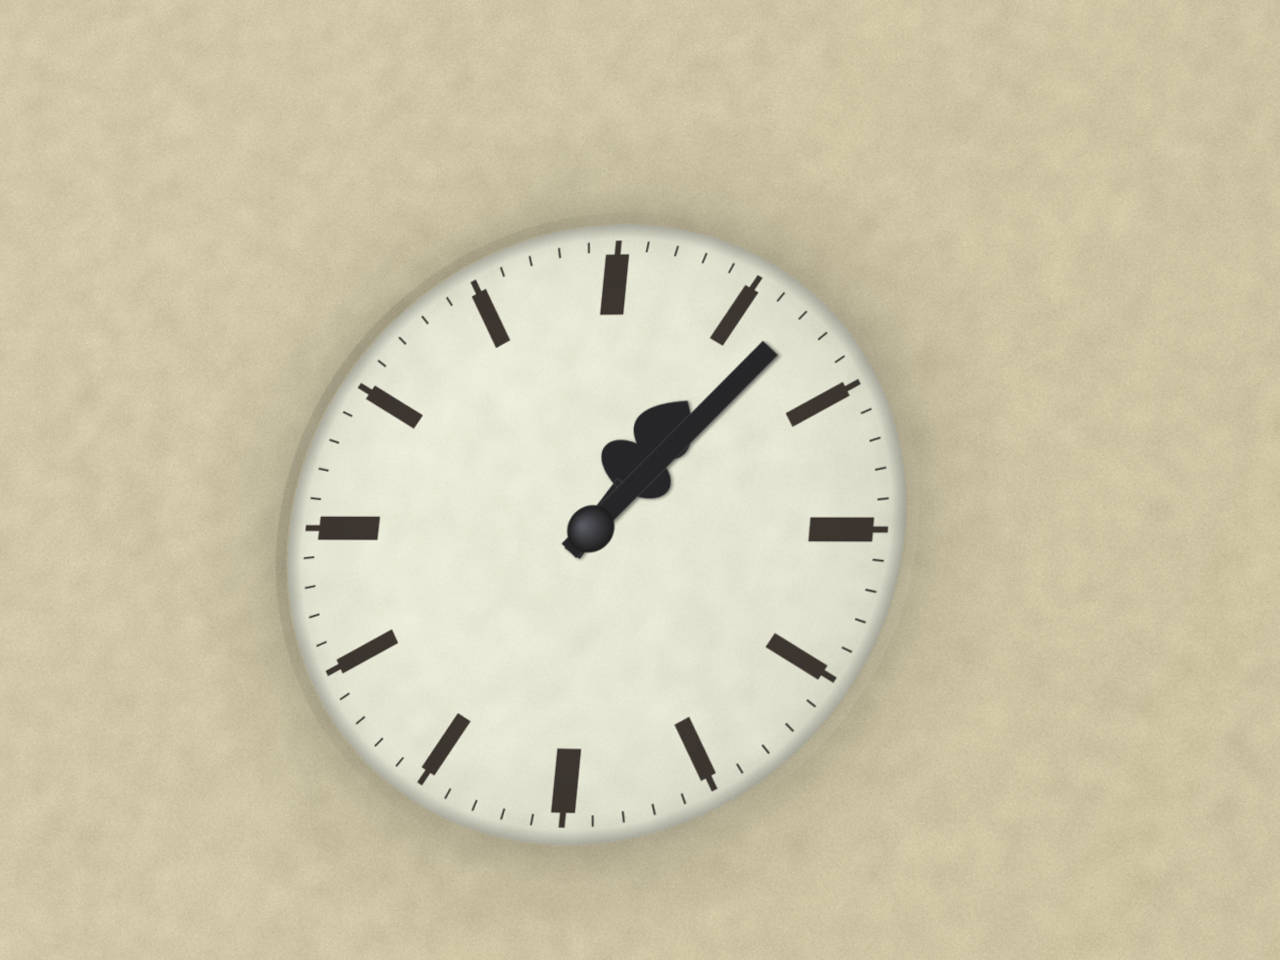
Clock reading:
**1:07**
